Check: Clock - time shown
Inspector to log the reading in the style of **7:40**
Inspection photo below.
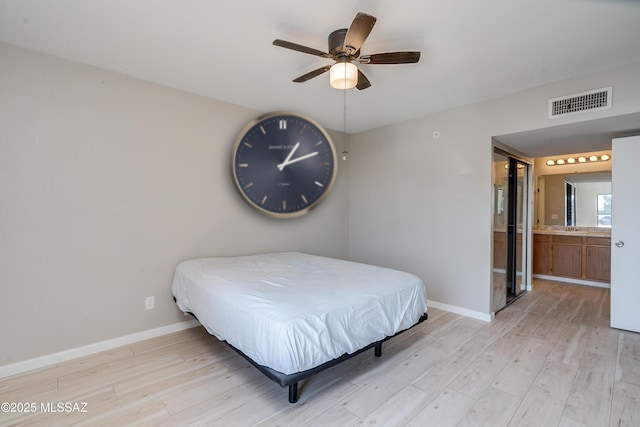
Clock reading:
**1:12**
